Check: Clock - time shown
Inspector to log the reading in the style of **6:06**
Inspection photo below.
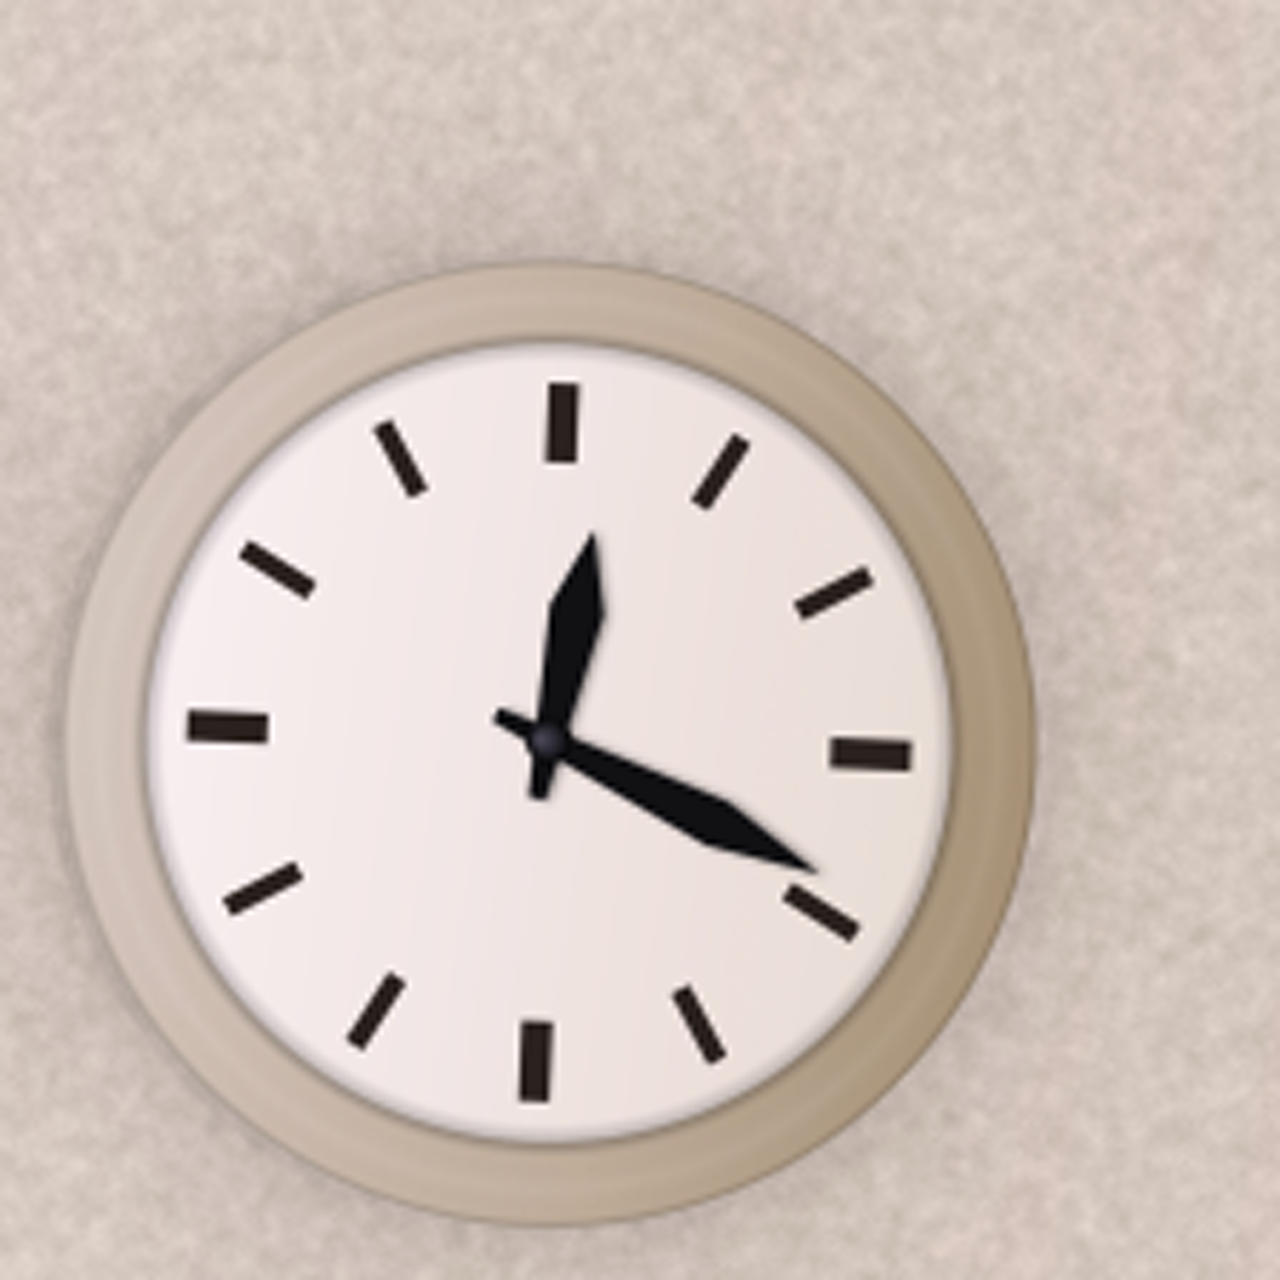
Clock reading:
**12:19**
